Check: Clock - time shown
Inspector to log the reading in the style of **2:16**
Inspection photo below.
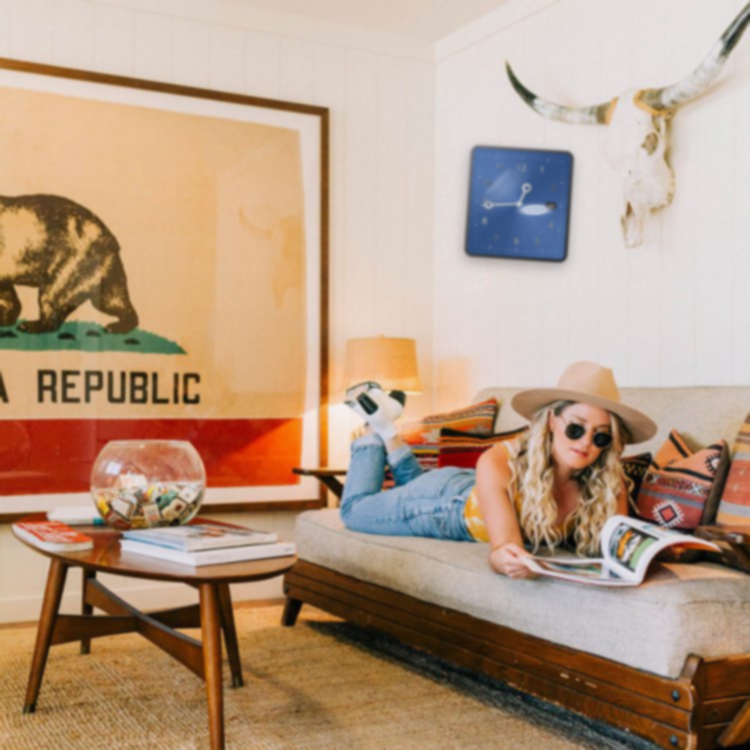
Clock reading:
**12:44**
